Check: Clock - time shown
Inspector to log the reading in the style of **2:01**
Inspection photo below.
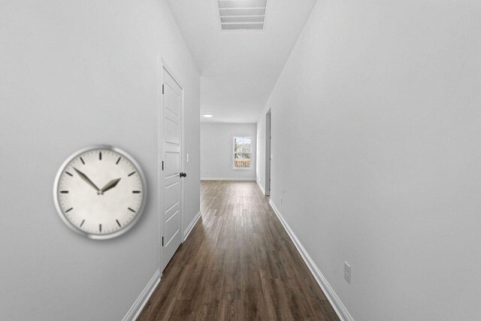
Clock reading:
**1:52**
